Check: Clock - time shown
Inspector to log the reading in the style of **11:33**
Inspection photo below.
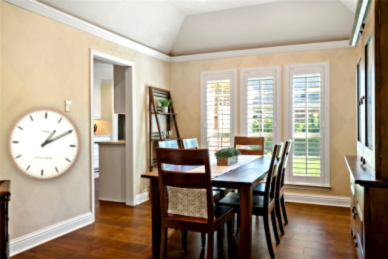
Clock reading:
**1:10**
